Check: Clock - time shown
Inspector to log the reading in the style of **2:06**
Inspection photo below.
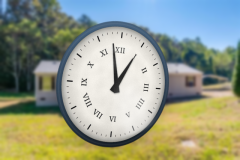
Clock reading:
**12:58**
